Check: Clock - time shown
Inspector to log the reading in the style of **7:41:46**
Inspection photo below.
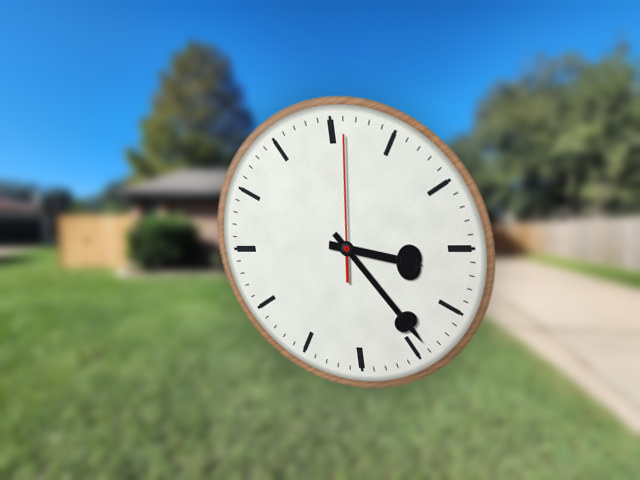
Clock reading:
**3:24:01**
